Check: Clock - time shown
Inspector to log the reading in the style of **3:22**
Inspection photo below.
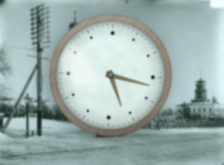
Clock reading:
**5:17**
